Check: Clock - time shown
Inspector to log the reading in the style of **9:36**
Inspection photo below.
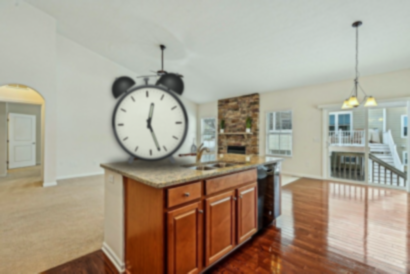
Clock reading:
**12:27**
